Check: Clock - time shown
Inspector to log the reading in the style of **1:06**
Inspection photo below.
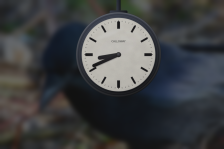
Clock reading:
**8:41**
